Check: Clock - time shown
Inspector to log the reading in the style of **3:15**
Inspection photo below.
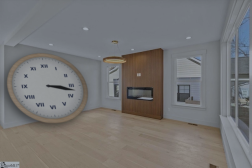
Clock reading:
**3:17**
